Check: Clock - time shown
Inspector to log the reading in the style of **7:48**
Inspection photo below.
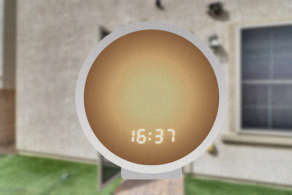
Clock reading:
**16:37**
